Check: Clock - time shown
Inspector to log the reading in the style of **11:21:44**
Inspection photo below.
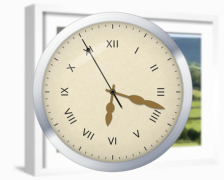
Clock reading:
**6:17:55**
